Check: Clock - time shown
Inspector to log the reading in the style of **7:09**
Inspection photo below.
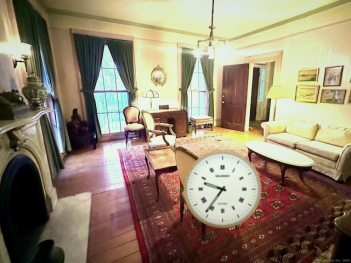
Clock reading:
**9:36**
